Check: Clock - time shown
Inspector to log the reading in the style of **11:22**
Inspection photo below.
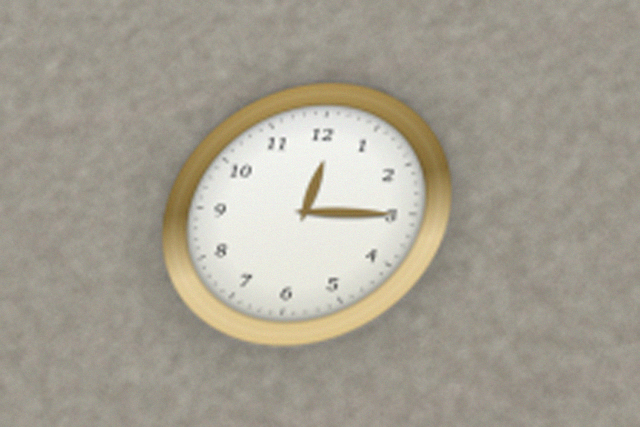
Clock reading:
**12:15**
